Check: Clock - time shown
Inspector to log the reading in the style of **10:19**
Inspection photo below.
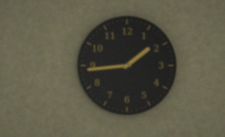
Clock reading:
**1:44**
